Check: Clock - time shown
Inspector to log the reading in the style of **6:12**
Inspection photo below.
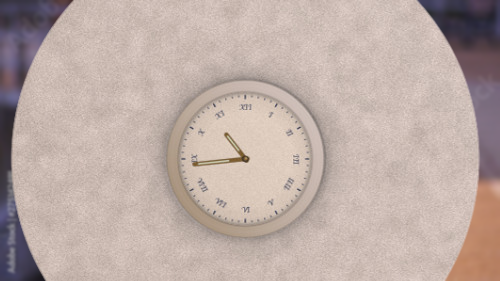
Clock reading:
**10:44**
